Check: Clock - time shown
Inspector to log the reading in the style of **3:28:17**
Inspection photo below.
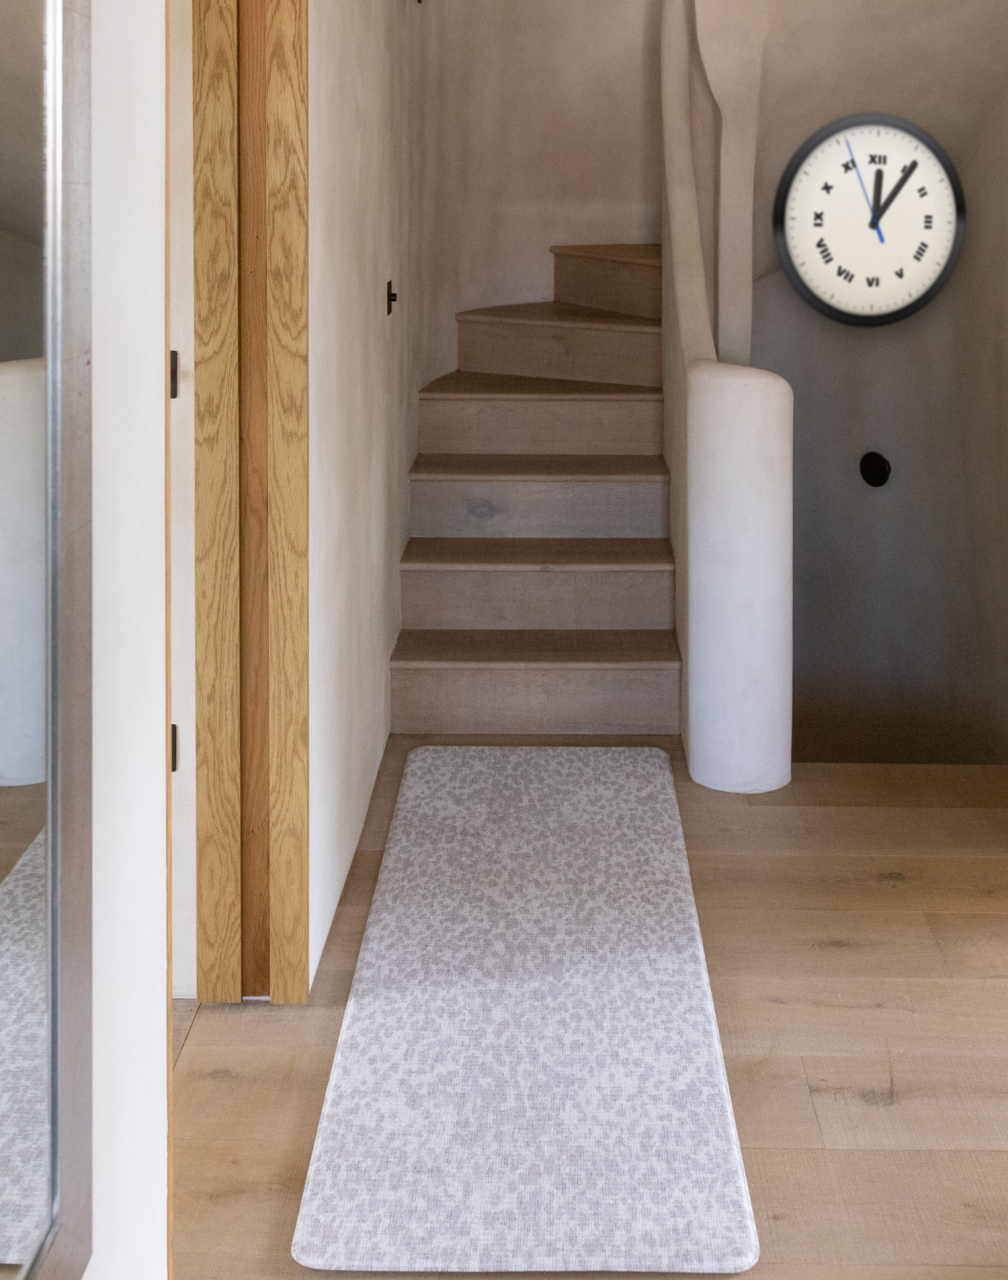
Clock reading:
**12:05:56**
